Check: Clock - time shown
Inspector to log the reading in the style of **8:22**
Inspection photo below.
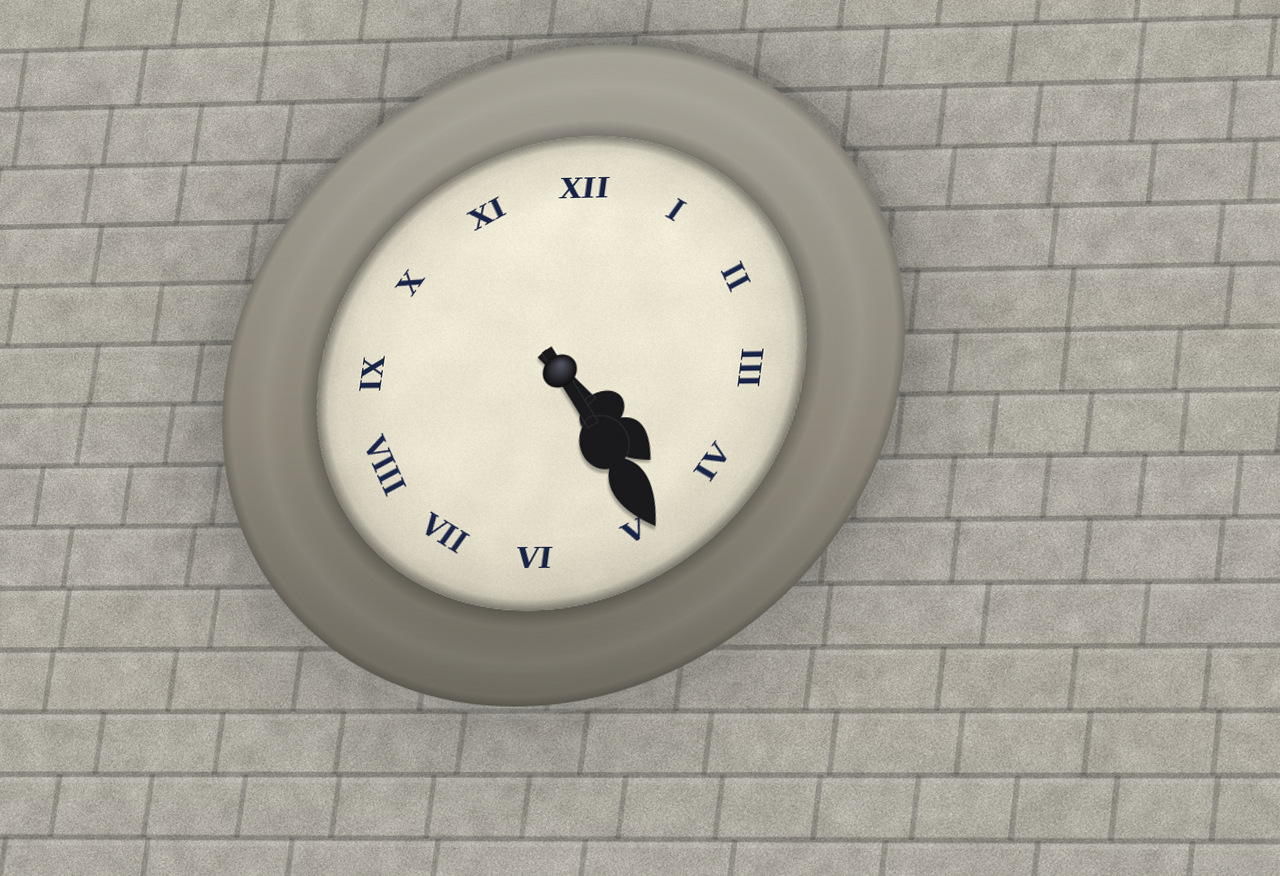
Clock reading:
**4:24**
